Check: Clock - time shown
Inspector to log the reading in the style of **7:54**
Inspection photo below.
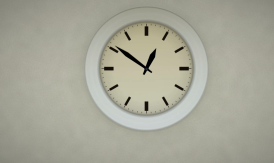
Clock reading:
**12:51**
